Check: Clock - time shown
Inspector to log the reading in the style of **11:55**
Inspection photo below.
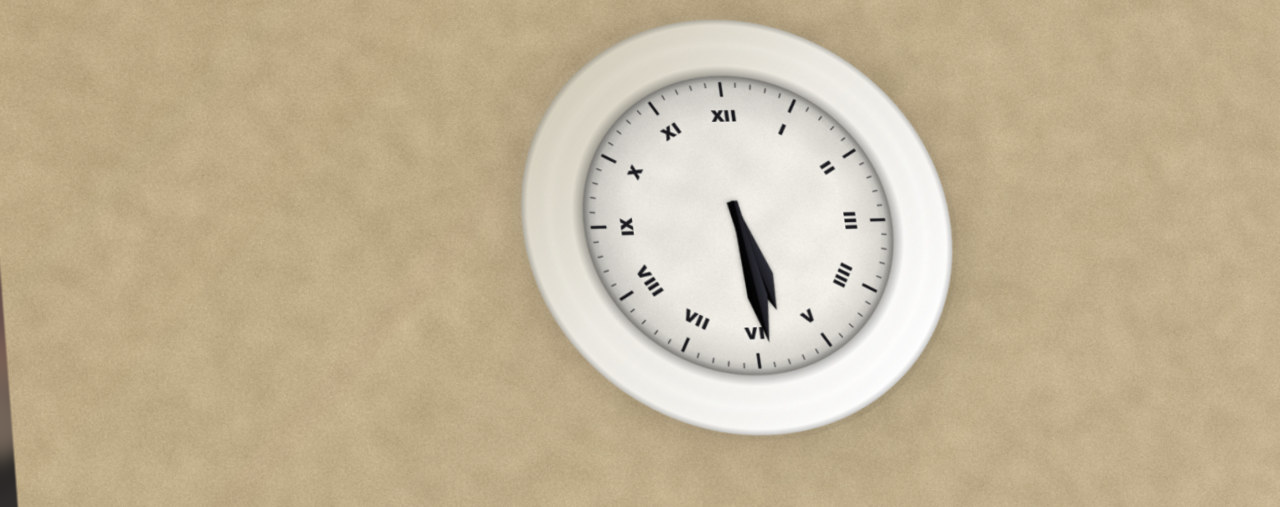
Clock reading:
**5:29**
